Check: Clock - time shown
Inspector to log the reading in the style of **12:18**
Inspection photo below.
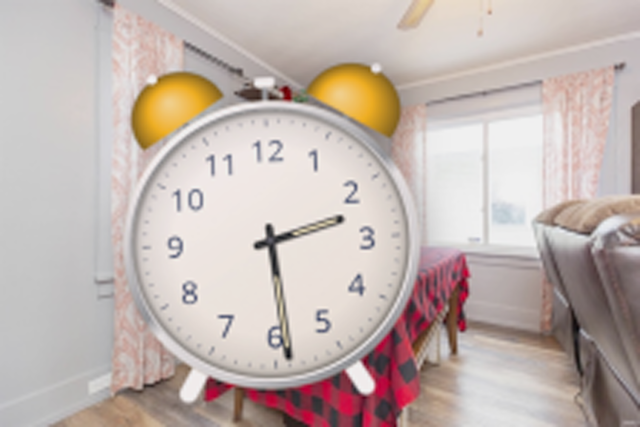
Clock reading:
**2:29**
